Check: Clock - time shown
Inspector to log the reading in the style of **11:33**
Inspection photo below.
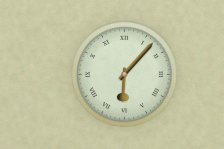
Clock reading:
**6:07**
